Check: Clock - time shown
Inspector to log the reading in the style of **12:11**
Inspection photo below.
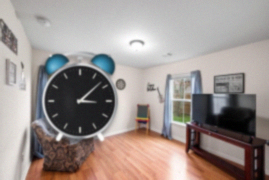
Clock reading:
**3:08**
